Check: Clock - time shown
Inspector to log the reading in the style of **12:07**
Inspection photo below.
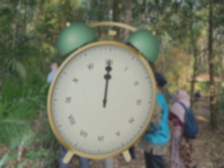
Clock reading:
**12:00**
